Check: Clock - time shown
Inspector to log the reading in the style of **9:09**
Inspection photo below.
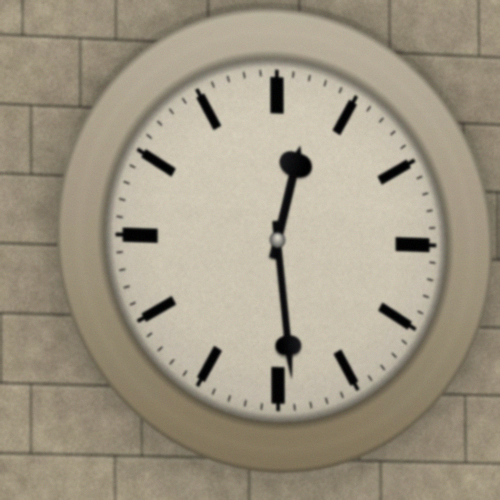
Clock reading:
**12:29**
